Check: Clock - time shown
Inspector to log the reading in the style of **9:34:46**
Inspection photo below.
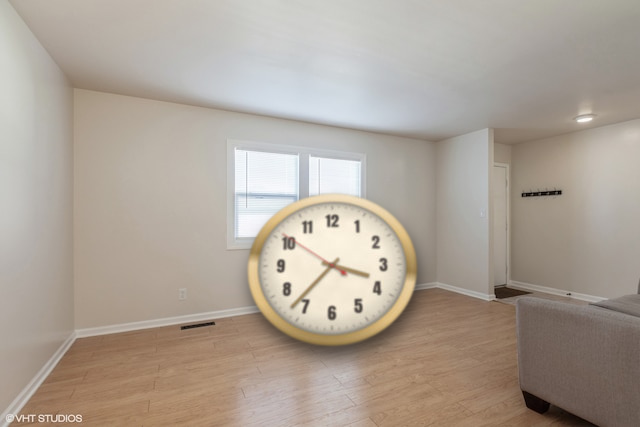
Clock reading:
**3:36:51**
